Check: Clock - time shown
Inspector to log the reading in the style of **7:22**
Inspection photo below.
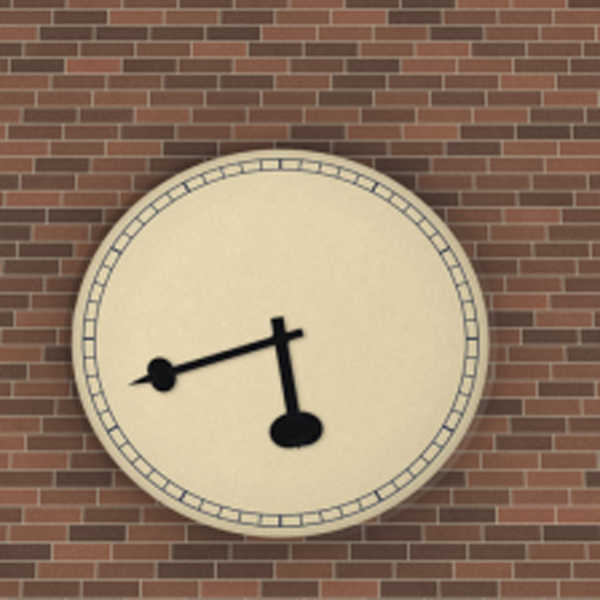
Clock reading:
**5:42**
